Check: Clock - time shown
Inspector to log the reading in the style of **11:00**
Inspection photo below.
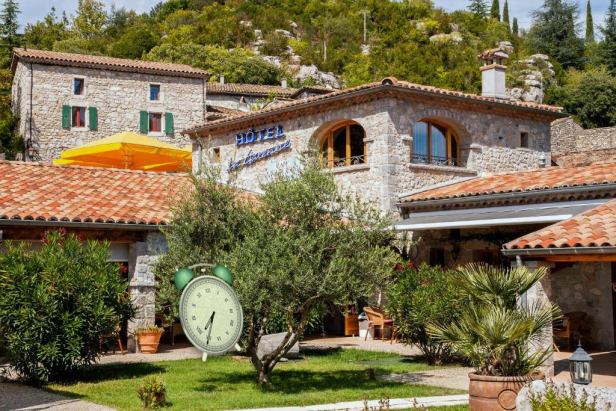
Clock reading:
**7:35**
